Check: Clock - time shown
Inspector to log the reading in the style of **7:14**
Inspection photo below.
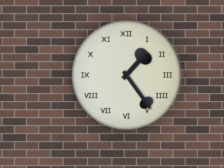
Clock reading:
**1:24**
